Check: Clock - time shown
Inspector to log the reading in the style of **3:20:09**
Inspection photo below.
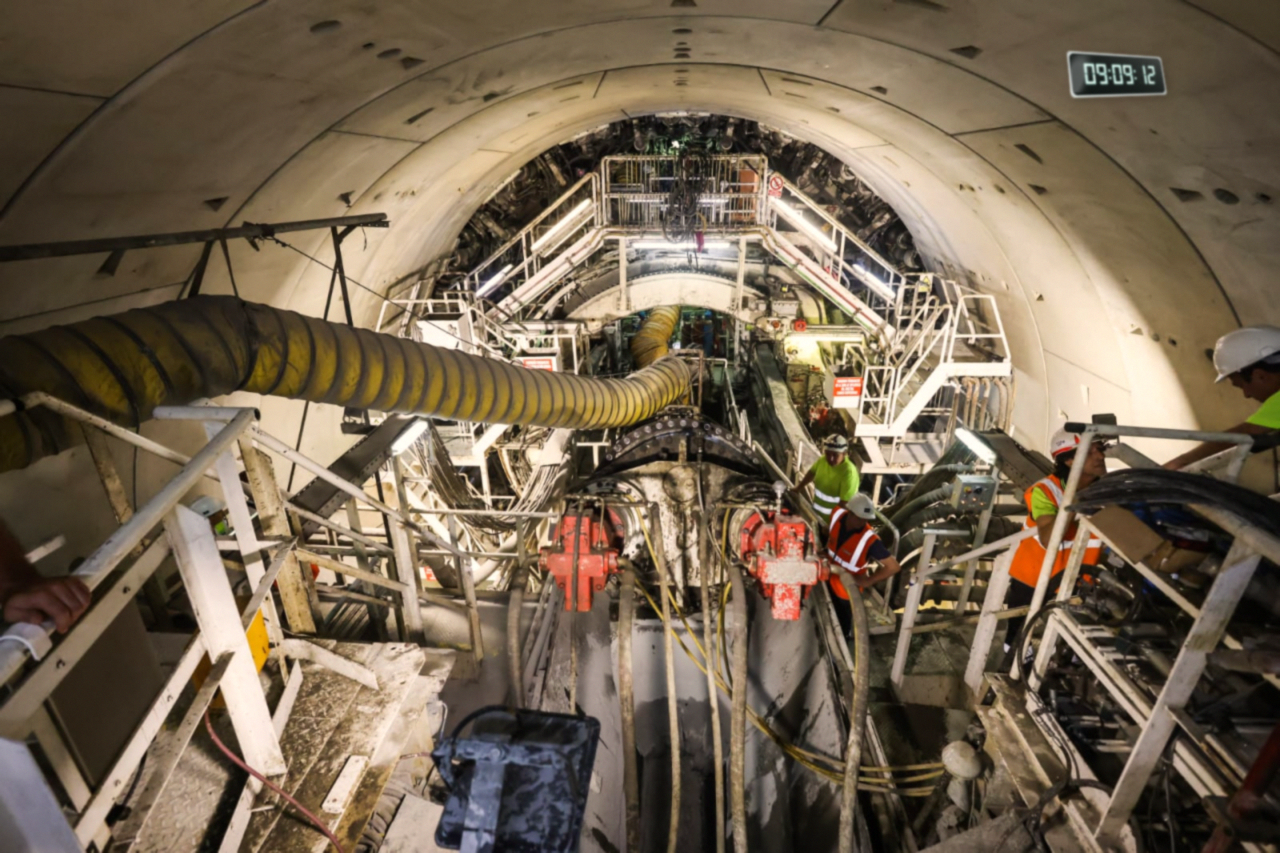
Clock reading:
**9:09:12**
